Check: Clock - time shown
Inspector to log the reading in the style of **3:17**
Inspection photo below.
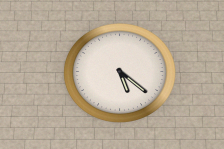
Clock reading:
**5:22**
